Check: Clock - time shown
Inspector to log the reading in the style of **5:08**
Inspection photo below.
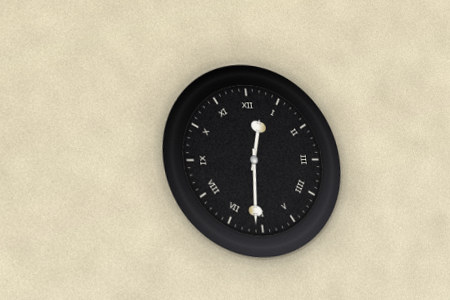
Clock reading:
**12:31**
